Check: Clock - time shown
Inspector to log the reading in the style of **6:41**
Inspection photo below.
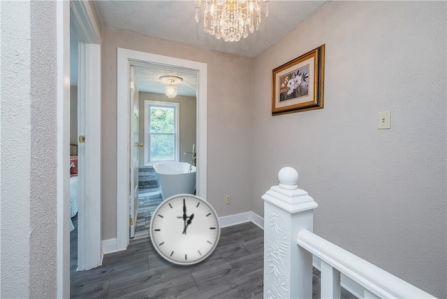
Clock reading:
**1:00**
